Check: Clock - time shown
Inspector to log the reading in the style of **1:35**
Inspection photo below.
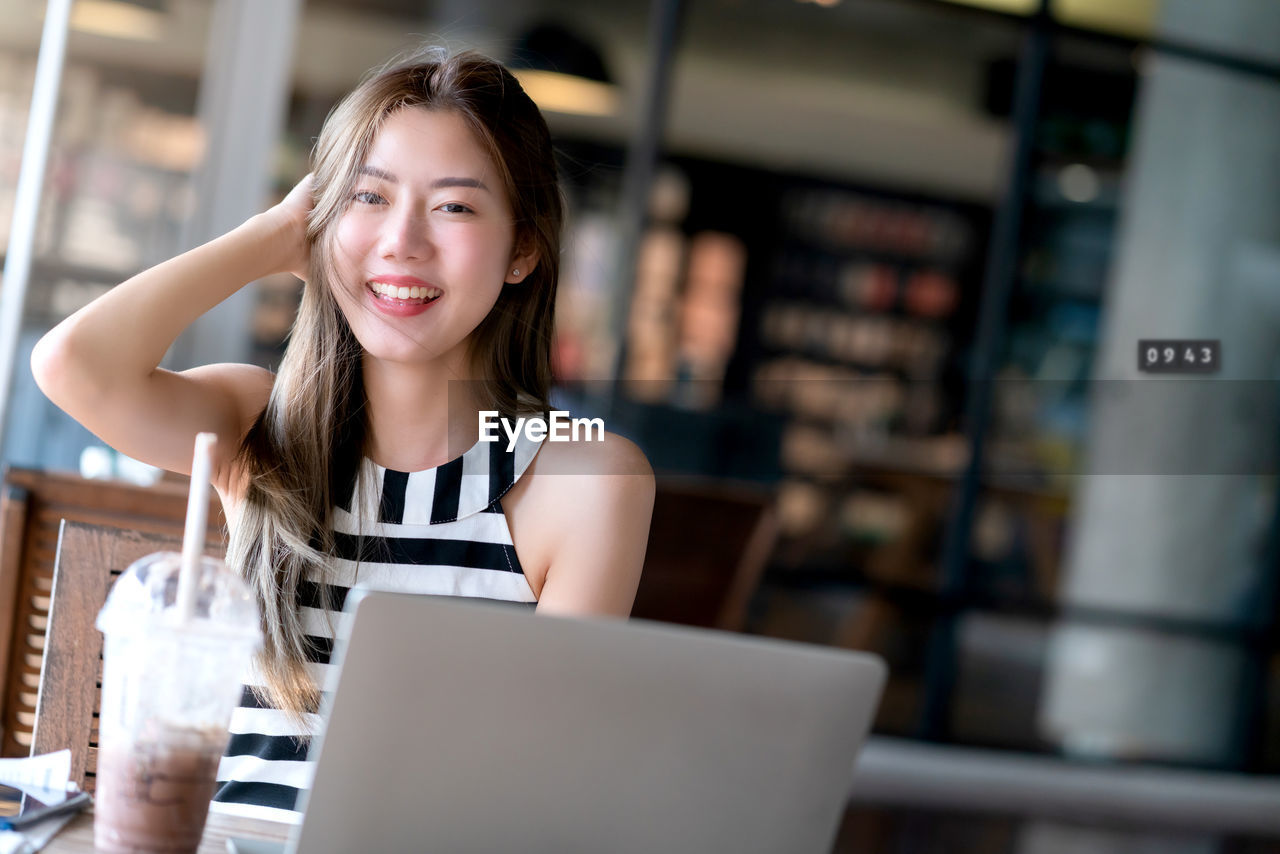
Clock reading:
**9:43**
